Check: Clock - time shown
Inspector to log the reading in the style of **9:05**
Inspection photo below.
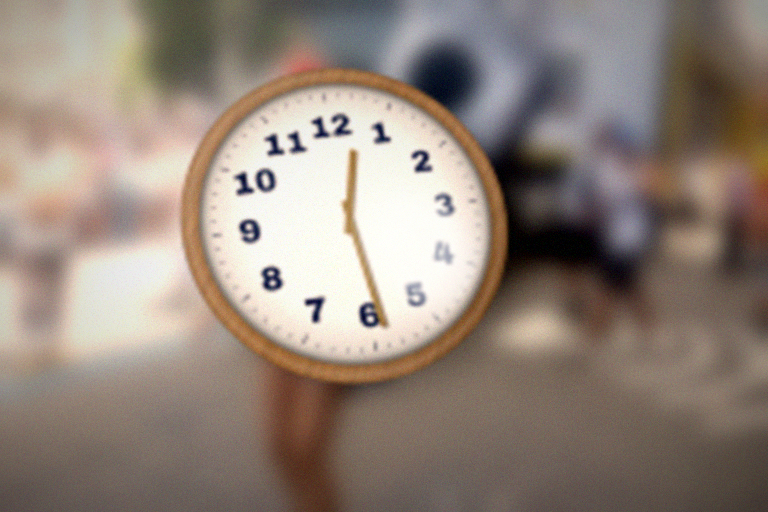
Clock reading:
**12:29**
